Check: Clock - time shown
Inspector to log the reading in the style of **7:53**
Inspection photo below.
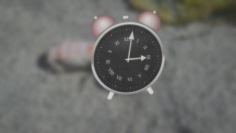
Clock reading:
**3:02**
